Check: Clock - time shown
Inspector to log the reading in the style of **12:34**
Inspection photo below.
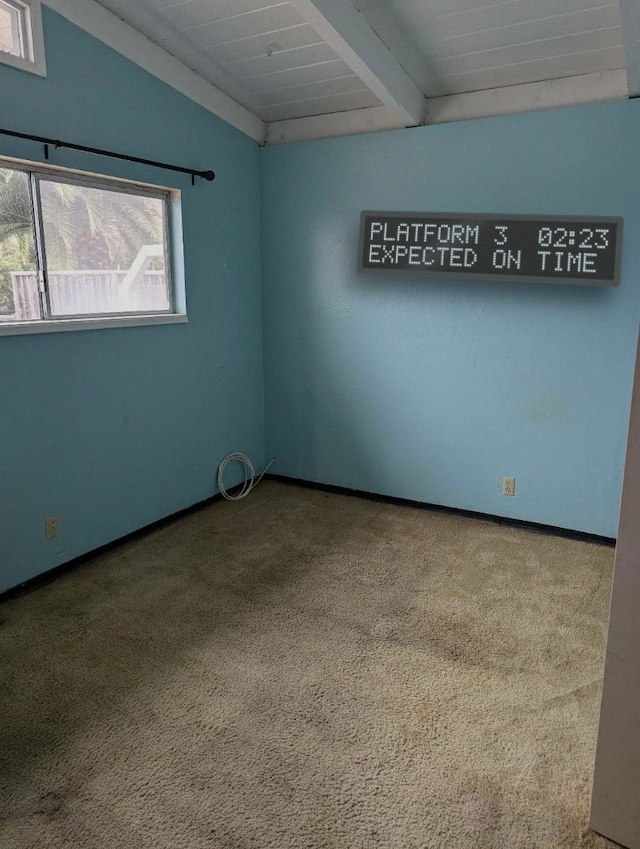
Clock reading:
**2:23**
